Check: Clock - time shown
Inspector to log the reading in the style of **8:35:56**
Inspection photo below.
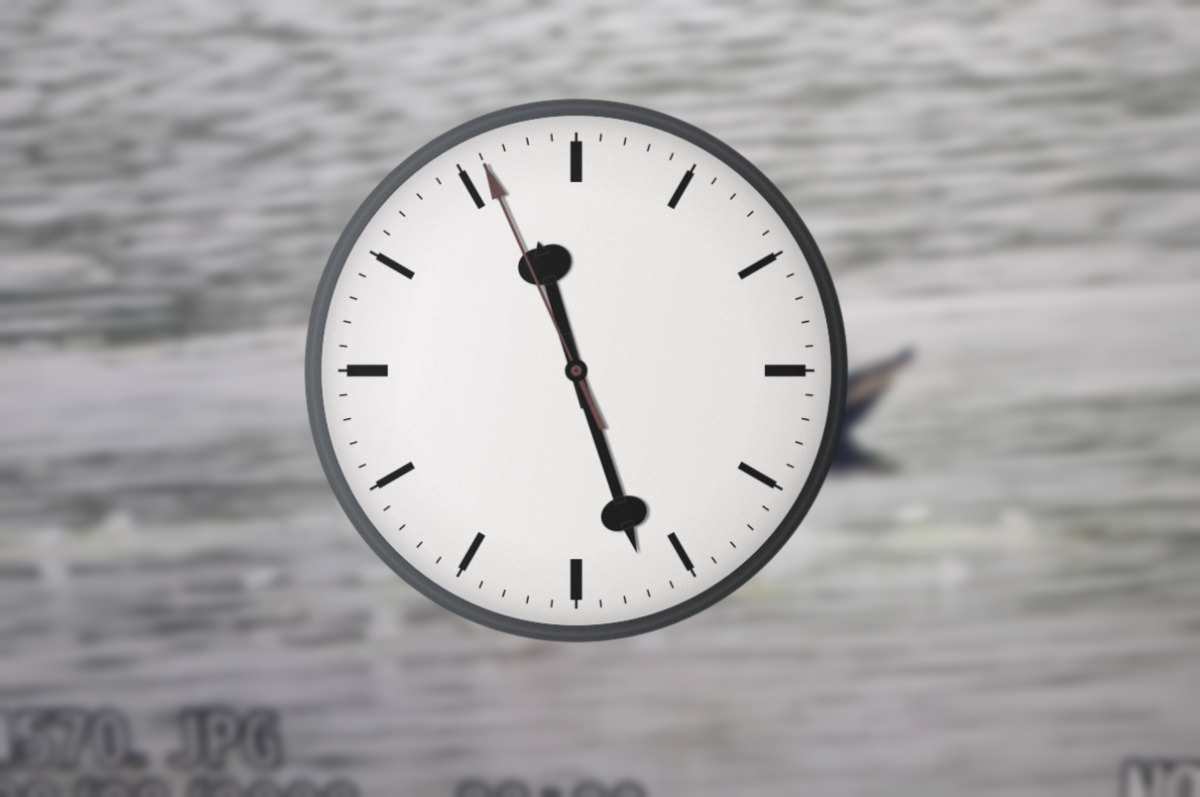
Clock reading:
**11:26:56**
